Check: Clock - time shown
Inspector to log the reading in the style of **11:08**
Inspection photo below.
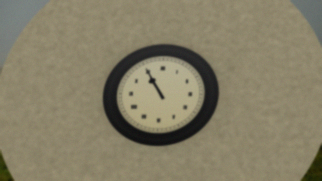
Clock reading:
**10:55**
